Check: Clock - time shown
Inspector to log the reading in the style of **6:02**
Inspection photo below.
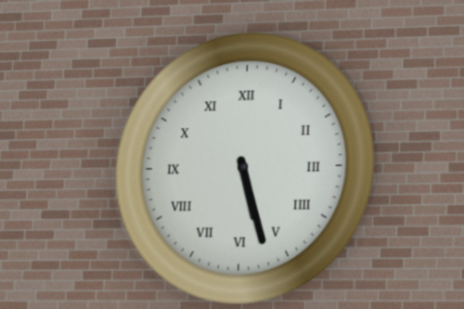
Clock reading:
**5:27**
